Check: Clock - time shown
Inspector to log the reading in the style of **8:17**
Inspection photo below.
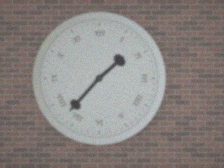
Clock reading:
**1:37**
